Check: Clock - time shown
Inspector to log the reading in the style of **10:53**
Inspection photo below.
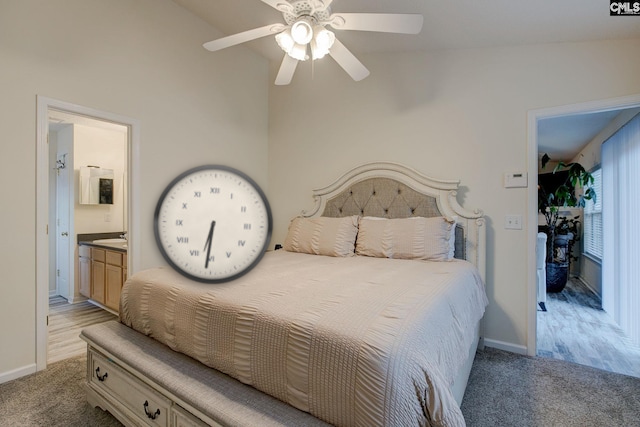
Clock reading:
**6:31**
